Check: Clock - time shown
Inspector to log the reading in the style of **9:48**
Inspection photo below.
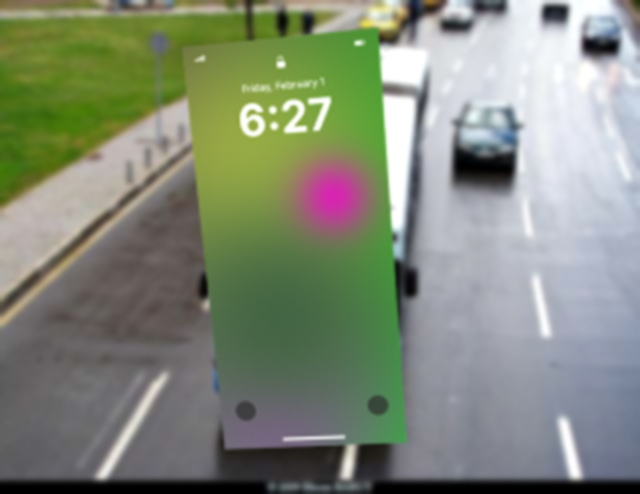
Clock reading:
**6:27**
